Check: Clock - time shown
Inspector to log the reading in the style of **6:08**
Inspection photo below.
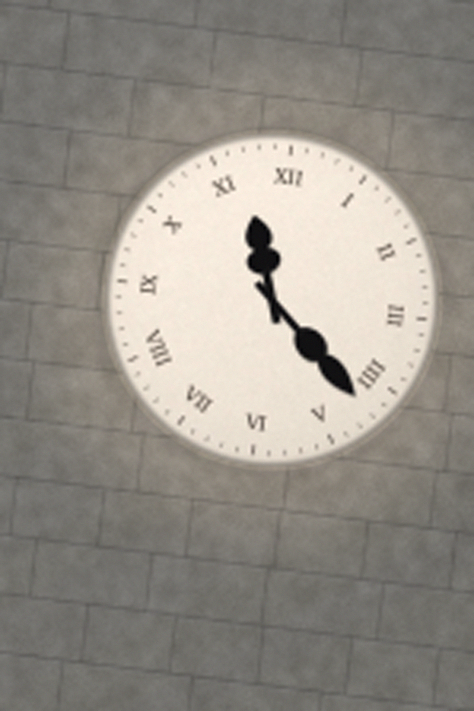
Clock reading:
**11:22**
